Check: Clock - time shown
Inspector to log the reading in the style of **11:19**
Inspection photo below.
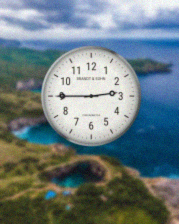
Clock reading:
**2:45**
